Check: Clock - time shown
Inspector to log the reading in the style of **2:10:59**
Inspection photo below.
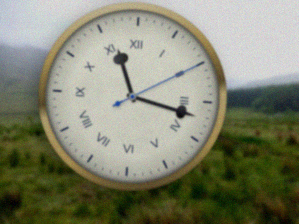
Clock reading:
**11:17:10**
